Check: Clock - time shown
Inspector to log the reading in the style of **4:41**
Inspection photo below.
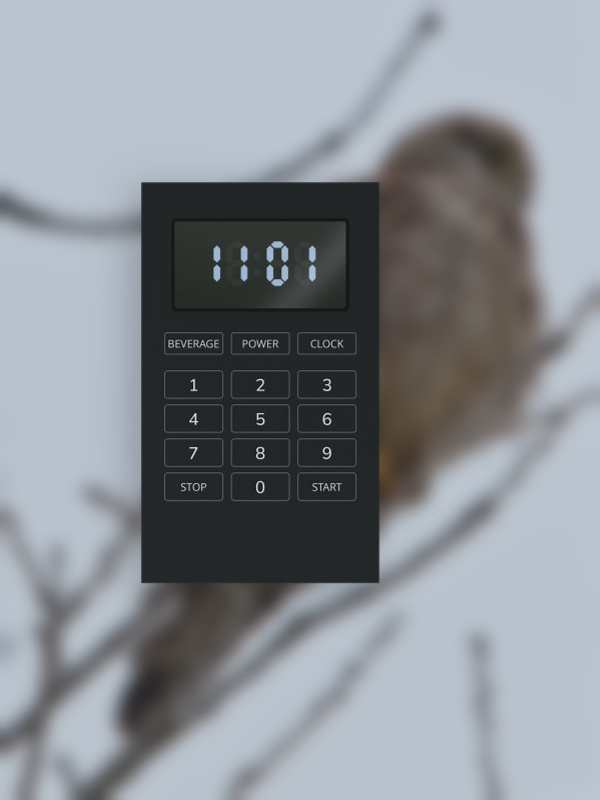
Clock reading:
**11:01**
